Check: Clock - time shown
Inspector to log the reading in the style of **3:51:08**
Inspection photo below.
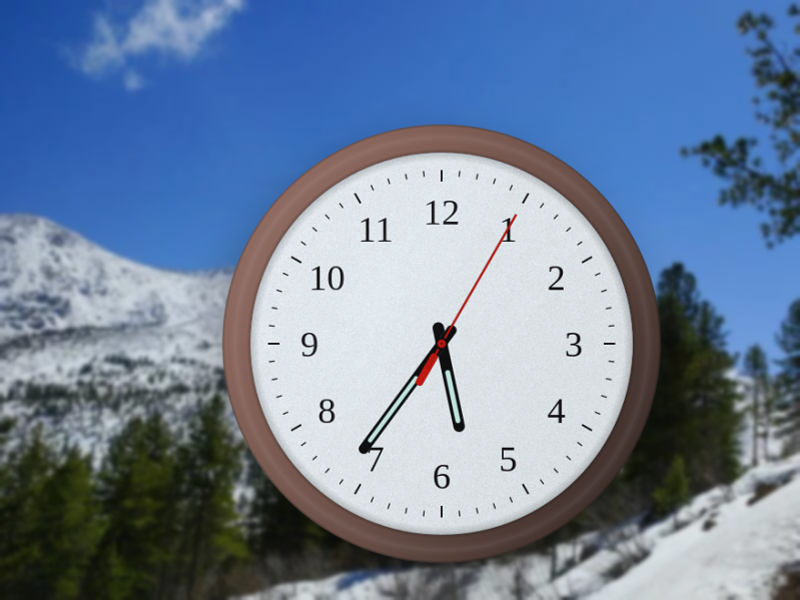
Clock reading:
**5:36:05**
